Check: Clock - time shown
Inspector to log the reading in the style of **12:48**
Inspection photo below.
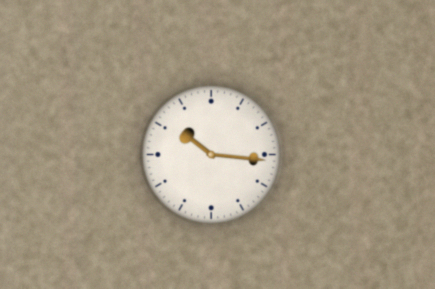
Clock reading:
**10:16**
